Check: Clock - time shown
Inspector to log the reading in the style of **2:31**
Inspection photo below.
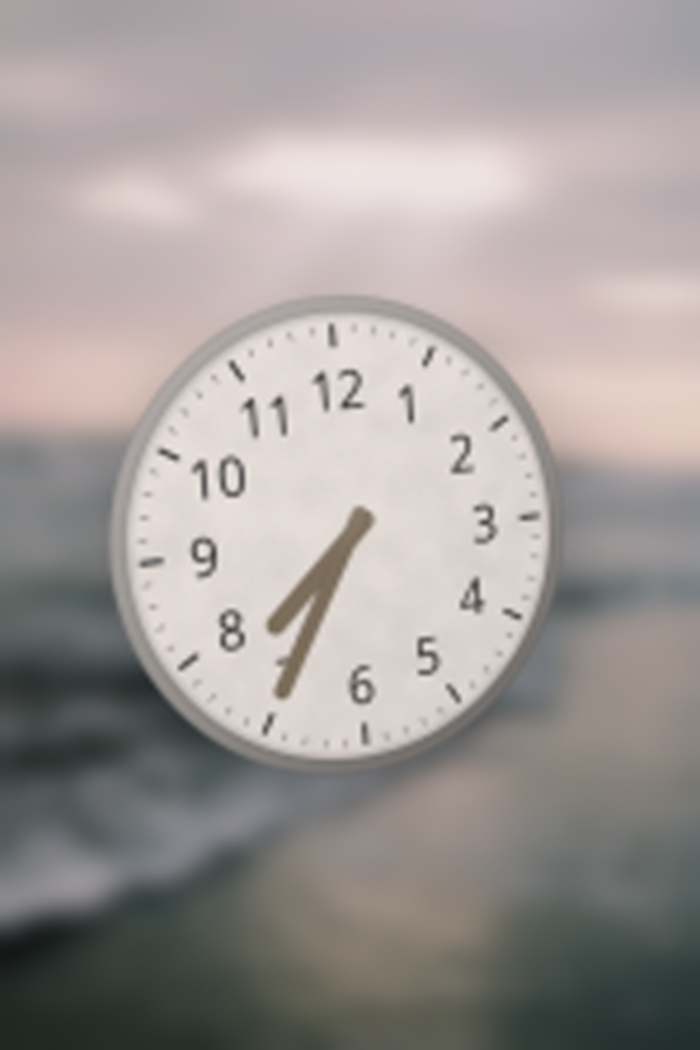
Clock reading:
**7:35**
